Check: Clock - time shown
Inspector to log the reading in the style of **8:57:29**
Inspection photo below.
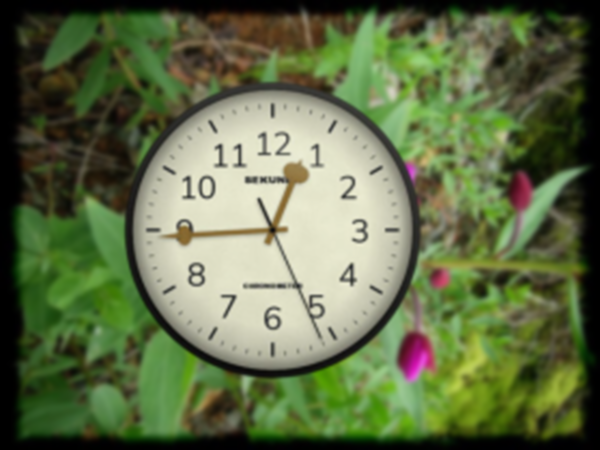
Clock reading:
**12:44:26**
